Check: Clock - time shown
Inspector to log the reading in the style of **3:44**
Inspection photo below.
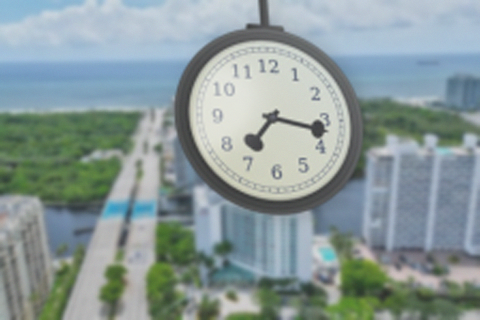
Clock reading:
**7:17**
